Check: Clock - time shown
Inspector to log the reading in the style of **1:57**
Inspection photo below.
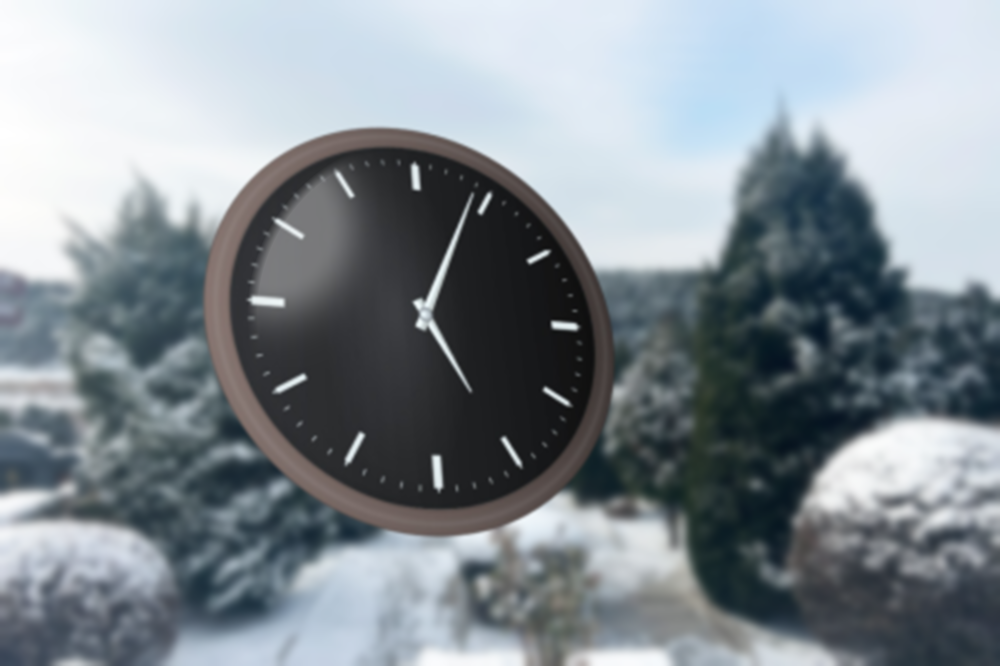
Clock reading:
**5:04**
